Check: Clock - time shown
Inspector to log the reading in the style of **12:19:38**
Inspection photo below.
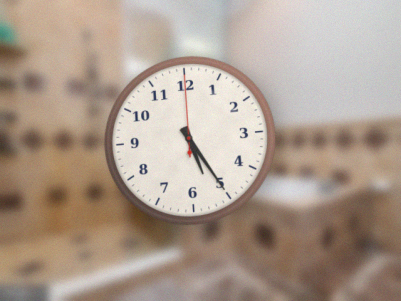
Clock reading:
**5:25:00**
